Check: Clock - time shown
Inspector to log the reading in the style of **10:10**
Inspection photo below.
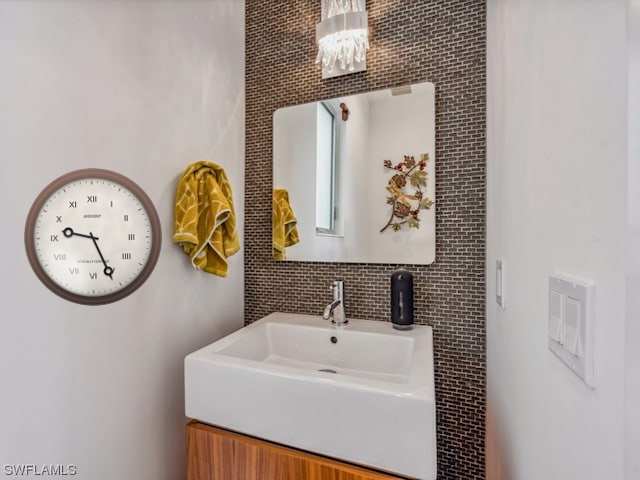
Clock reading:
**9:26**
